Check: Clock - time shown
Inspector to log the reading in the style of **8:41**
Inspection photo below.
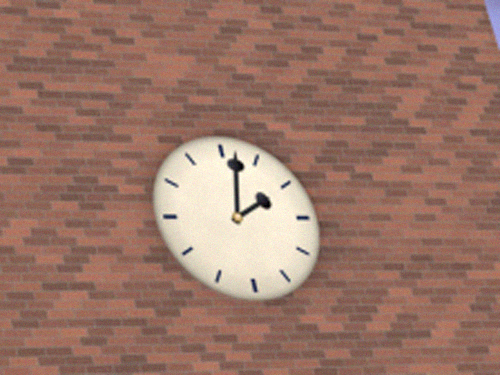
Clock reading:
**2:02**
